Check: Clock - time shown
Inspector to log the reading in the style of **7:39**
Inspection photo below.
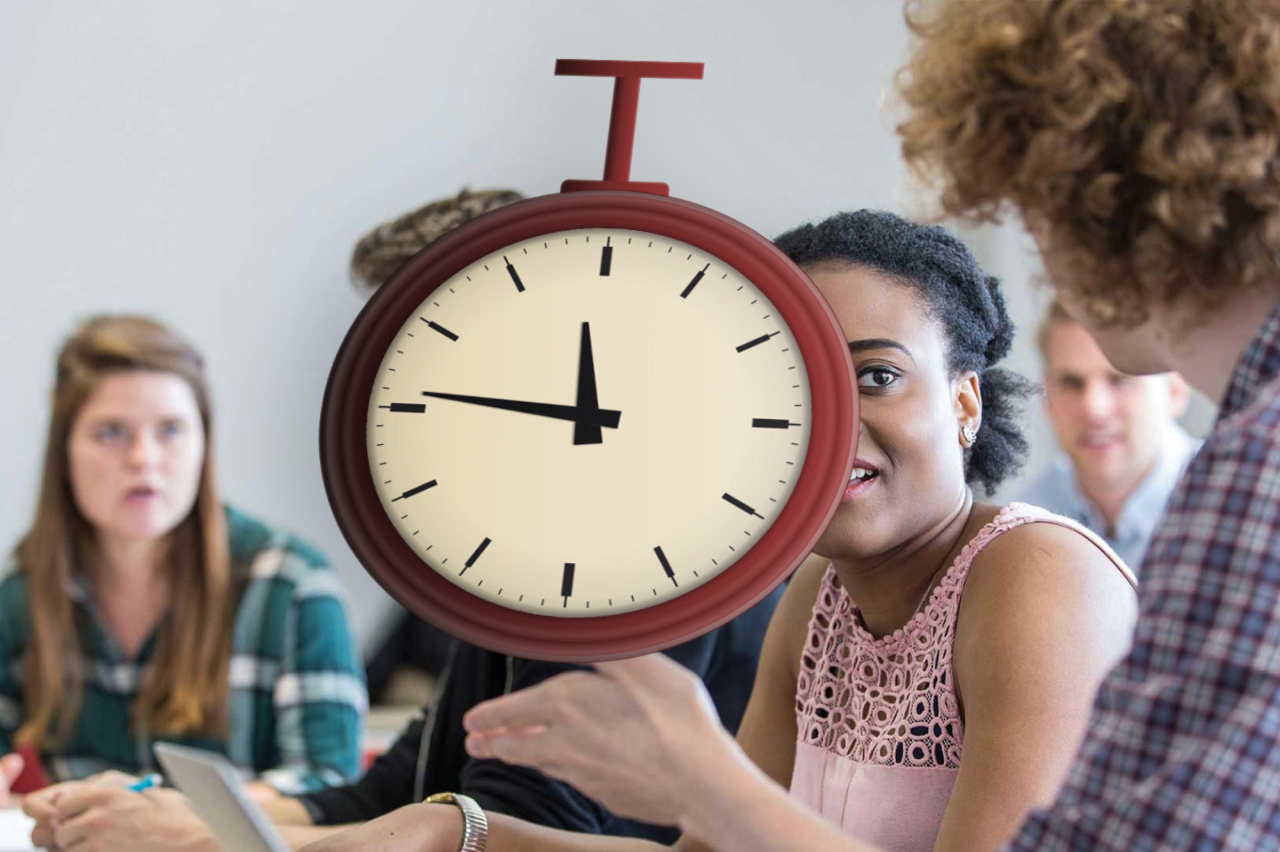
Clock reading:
**11:46**
